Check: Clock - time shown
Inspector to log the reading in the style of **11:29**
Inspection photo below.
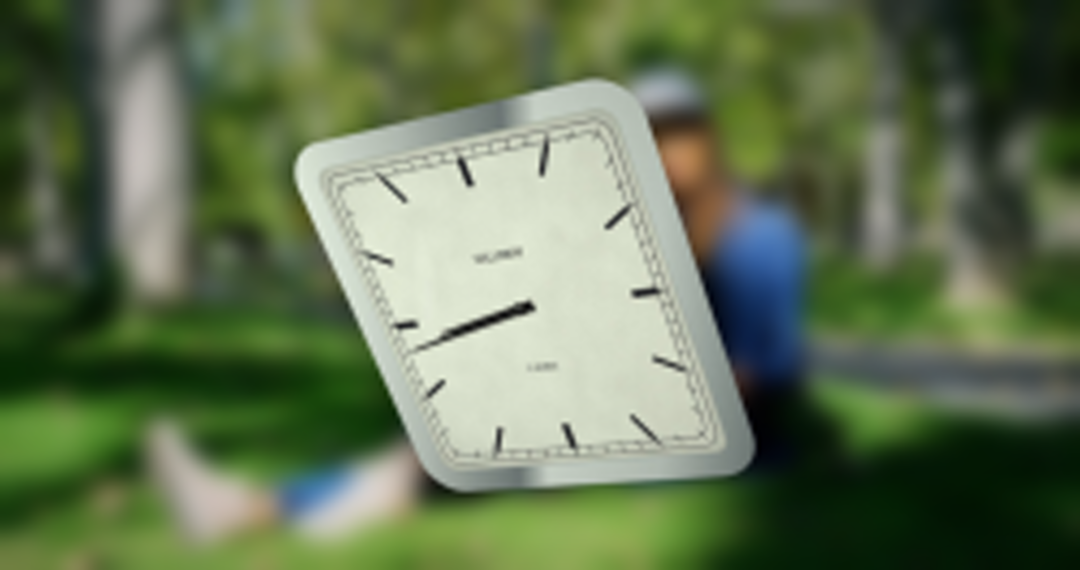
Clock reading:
**8:43**
